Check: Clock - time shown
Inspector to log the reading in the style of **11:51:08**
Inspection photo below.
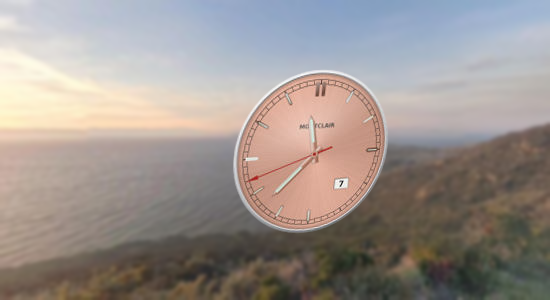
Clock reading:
**11:37:42**
